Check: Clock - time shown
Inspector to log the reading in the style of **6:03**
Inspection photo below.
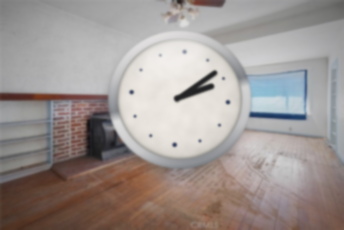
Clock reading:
**2:08**
